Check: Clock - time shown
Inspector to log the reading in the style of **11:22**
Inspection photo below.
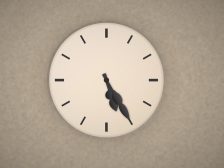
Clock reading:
**5:25**
